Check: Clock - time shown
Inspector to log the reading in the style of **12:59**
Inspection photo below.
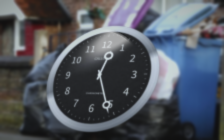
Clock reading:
**12:26**
